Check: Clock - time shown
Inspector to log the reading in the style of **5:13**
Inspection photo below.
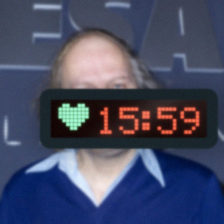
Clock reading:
**15:59**
